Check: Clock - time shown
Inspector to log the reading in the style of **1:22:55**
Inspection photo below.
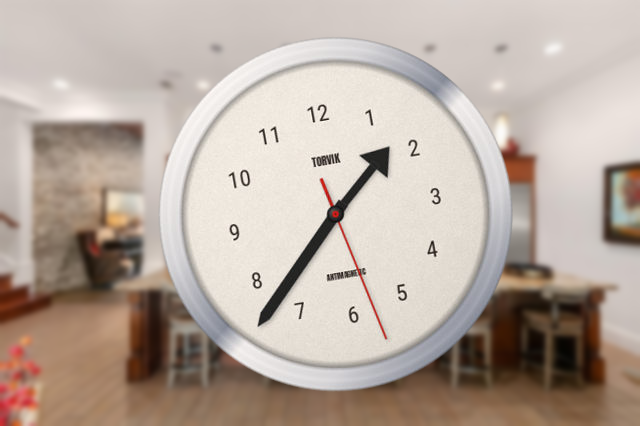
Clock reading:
**1:37:28**
